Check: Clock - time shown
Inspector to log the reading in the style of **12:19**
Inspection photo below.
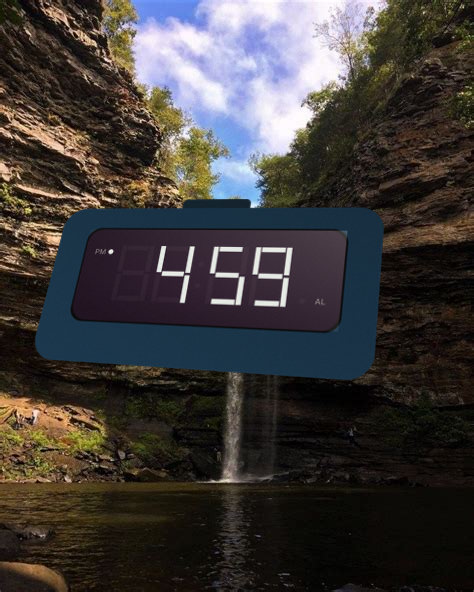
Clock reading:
**4:59**
